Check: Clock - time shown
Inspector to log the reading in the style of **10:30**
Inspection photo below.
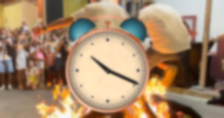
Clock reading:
**10:19**
